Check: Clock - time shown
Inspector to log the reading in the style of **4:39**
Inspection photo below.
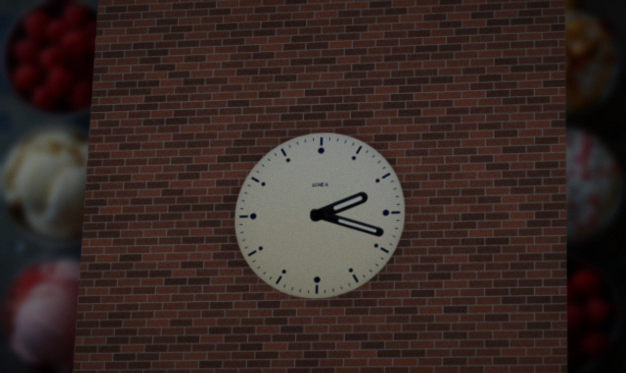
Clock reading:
**2:18**
